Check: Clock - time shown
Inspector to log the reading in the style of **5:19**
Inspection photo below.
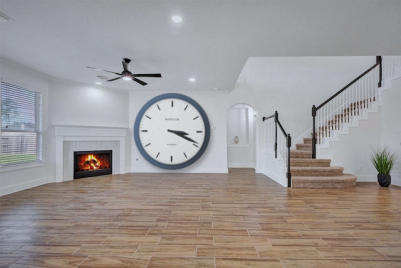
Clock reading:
**3:19**
